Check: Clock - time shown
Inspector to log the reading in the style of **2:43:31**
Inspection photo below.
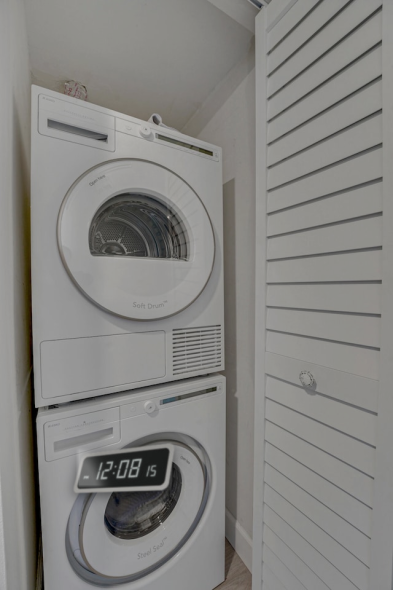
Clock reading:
**12:08:15**
